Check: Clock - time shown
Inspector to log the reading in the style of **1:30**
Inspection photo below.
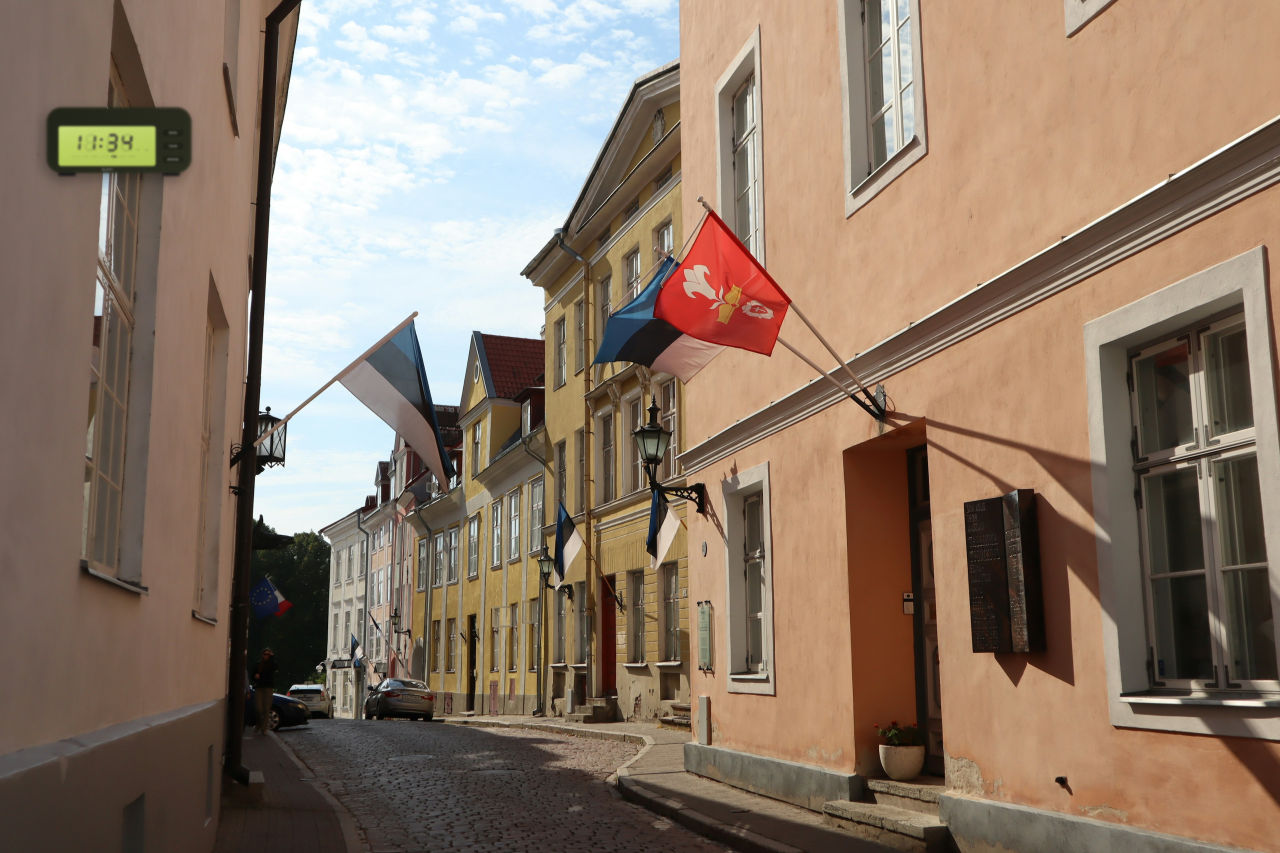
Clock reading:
**11:34**
